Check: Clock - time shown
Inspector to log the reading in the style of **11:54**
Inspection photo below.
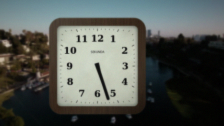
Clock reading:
**5:27**
